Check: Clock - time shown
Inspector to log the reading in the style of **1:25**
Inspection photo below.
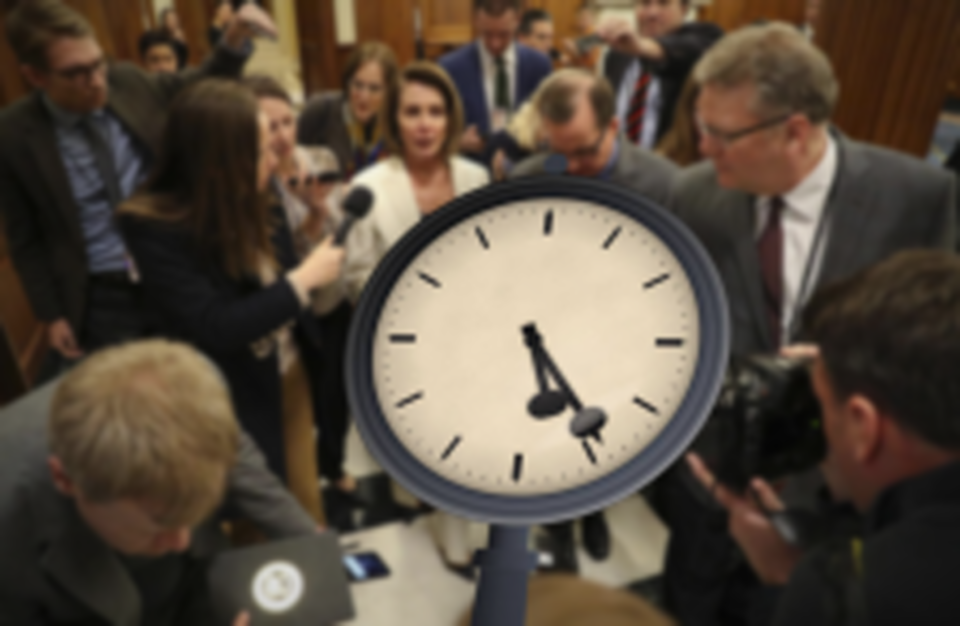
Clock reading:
**5:24**
